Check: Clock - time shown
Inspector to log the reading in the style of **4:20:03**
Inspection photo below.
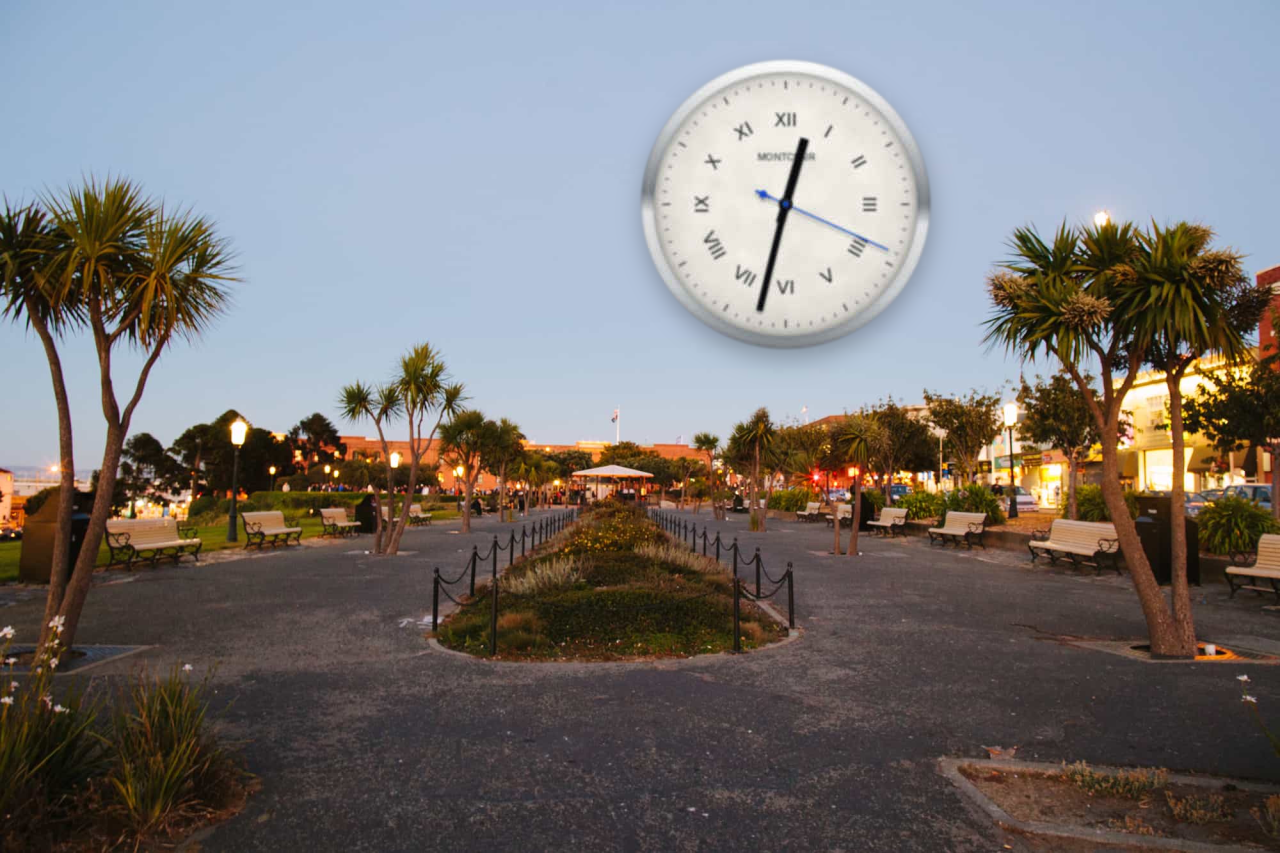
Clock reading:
**12:32:19**
